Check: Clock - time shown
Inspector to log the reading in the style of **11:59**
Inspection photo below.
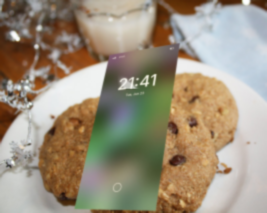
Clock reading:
**21:41**
